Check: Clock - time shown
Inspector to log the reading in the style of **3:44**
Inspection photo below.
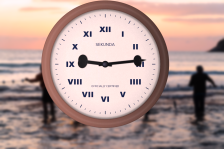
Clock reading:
**9:14**
